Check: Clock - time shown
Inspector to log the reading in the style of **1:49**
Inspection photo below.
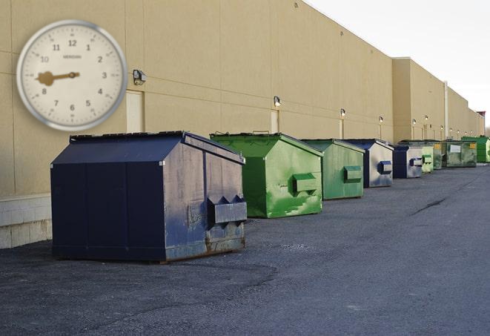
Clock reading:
**8:44**
